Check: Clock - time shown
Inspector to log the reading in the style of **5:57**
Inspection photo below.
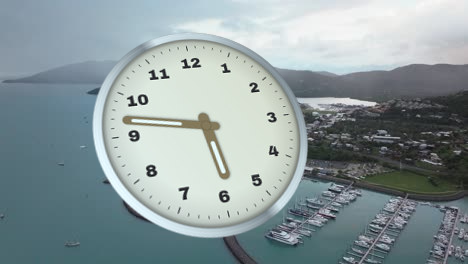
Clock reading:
**5:47**
